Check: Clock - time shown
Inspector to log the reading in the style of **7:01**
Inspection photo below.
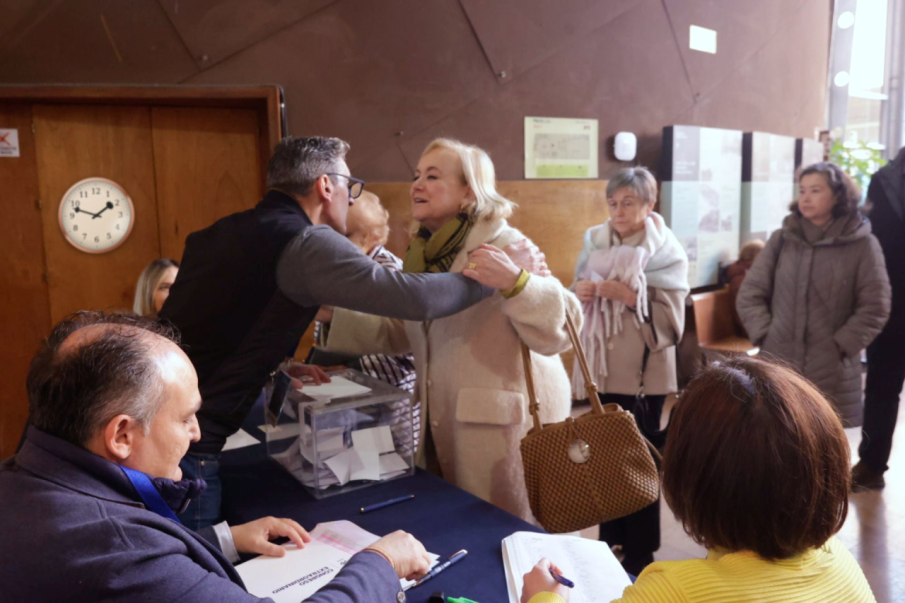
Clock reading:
**1:48**
